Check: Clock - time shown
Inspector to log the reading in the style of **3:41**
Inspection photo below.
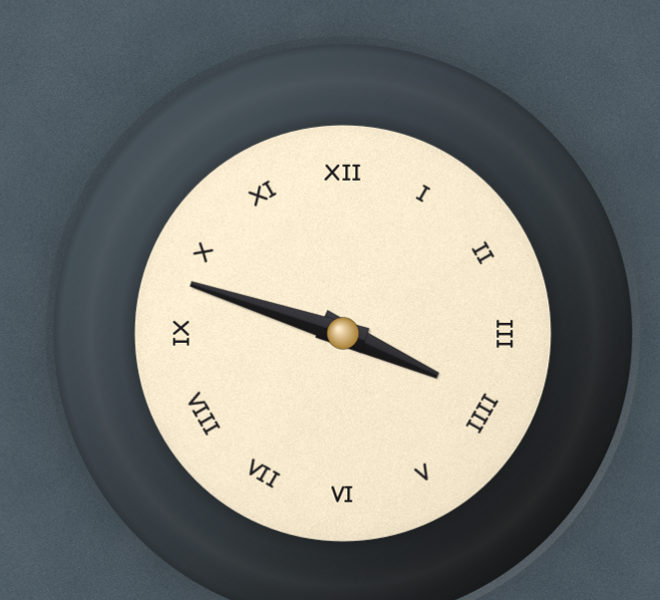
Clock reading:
**3:48**
